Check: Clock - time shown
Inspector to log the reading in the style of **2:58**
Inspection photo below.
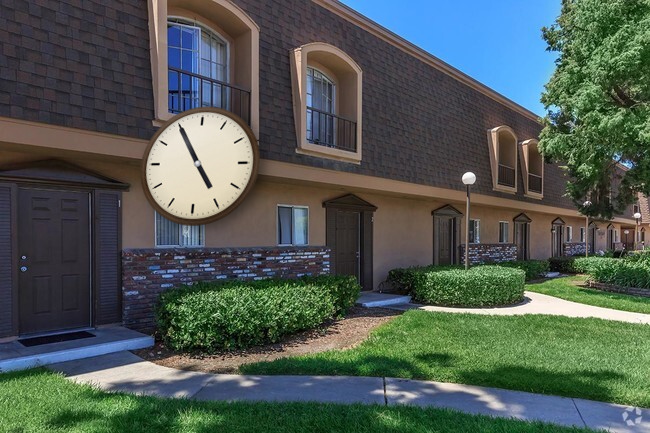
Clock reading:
**4:55**
